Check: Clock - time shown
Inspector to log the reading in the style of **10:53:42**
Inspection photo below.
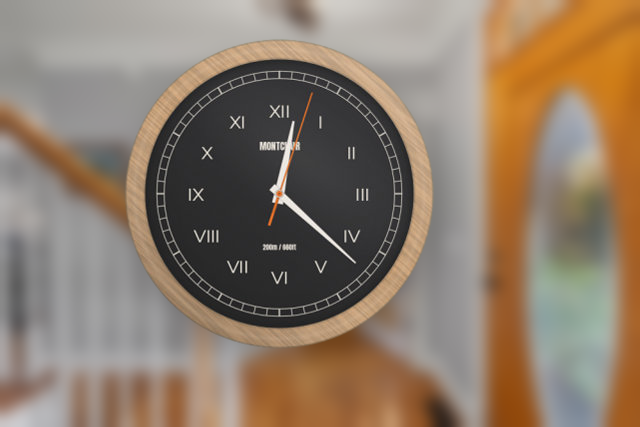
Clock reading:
**12:22:03**
